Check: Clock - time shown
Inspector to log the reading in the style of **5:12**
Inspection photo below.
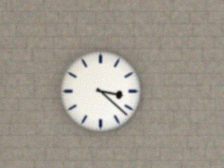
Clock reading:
**3:22**
